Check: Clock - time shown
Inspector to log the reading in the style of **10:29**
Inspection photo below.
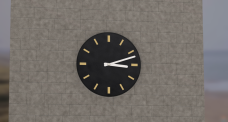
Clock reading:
**3:12**
